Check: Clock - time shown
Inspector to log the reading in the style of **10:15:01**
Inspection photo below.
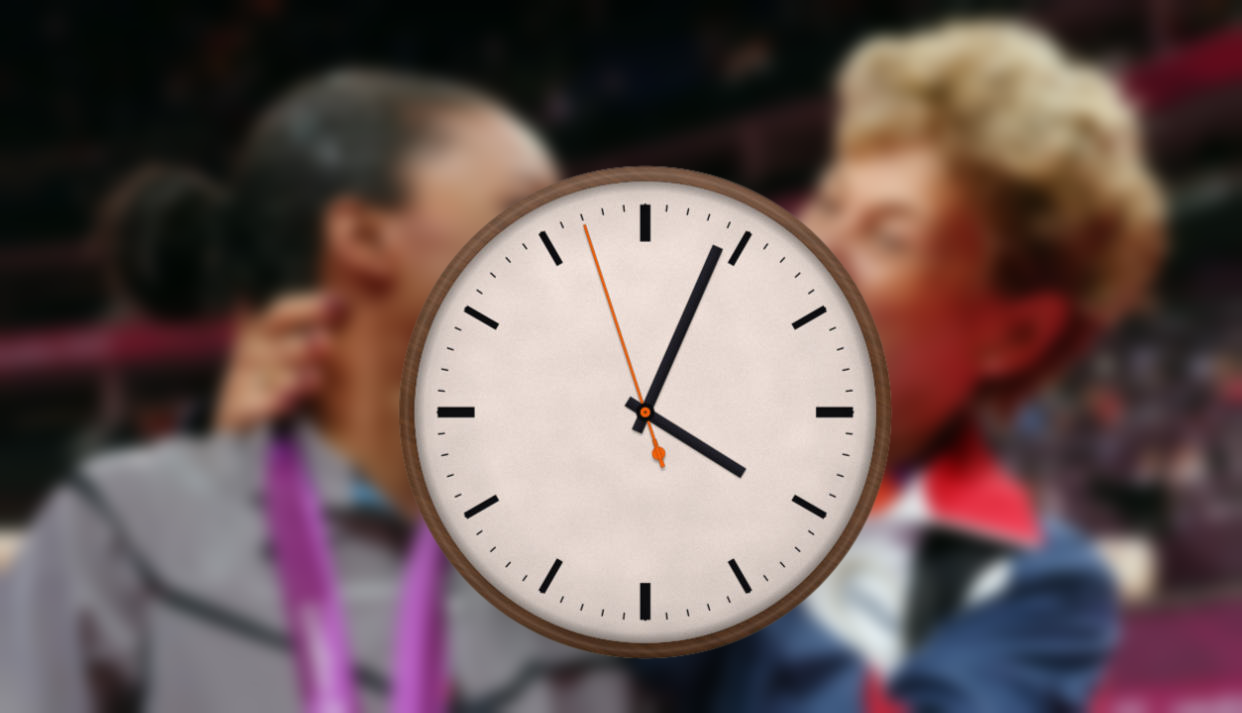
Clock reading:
**4:03:57**
